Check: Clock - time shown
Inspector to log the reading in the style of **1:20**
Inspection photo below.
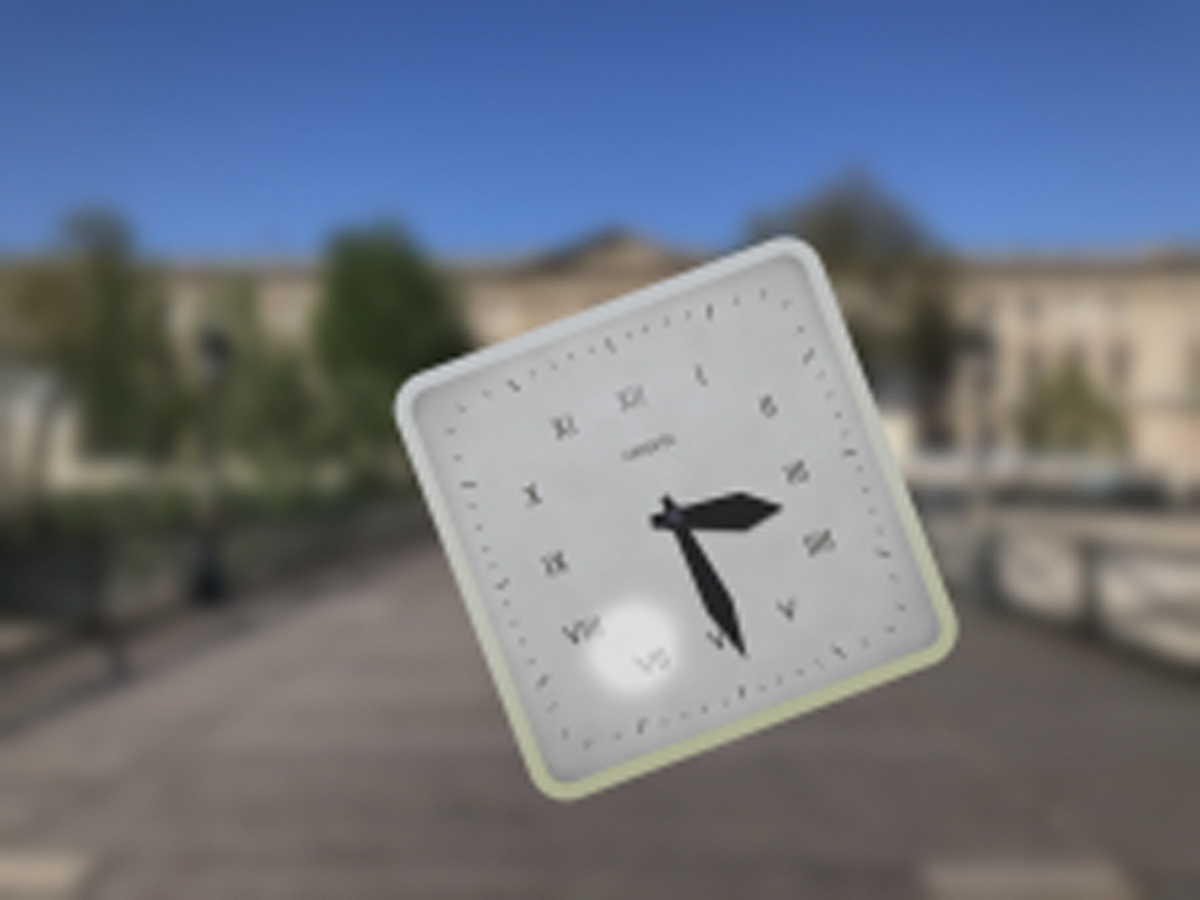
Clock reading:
**3:29**
